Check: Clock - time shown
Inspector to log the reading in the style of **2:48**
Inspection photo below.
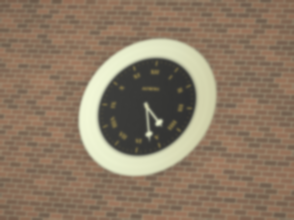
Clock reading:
**4:27**
